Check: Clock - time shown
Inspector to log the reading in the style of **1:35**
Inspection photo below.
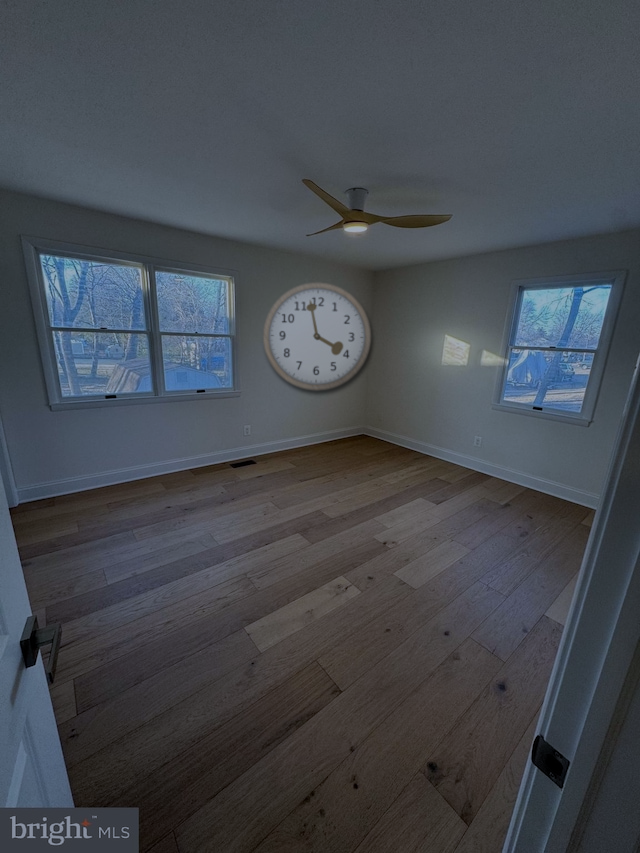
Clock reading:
**3:58**
